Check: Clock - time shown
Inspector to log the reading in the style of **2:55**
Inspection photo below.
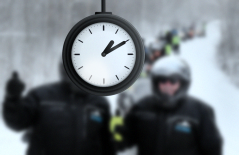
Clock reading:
**1:10**
